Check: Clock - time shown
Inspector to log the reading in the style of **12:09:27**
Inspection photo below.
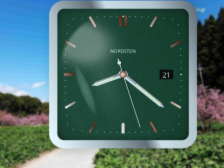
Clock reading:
**8:21:27**
